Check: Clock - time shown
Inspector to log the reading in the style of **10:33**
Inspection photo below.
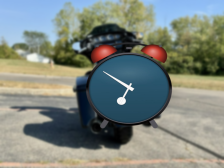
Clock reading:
**6:51**
